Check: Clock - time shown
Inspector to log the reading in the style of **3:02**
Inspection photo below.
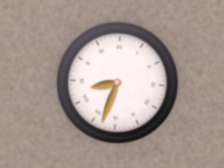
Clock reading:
**8:33**
